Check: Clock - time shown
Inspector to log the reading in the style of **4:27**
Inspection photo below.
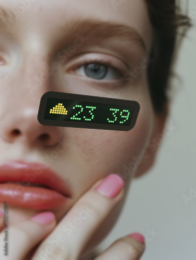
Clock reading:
**23:39**
